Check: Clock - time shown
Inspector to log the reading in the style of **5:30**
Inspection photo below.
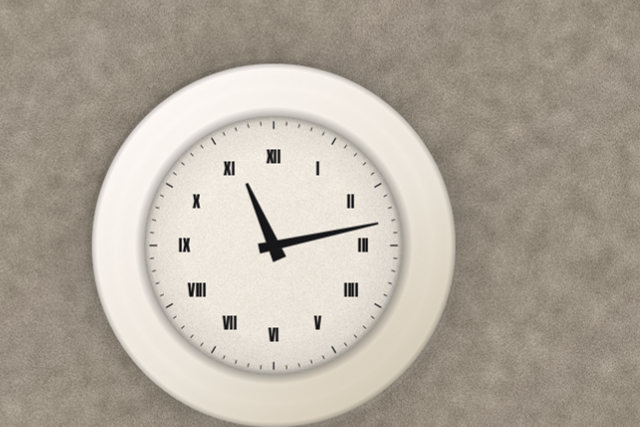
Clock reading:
**11:13**
